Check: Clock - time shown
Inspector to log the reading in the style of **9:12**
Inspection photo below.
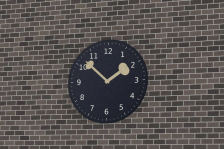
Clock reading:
**1:52**
